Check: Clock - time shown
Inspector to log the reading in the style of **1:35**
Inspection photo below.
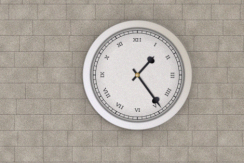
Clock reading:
**1:24**
